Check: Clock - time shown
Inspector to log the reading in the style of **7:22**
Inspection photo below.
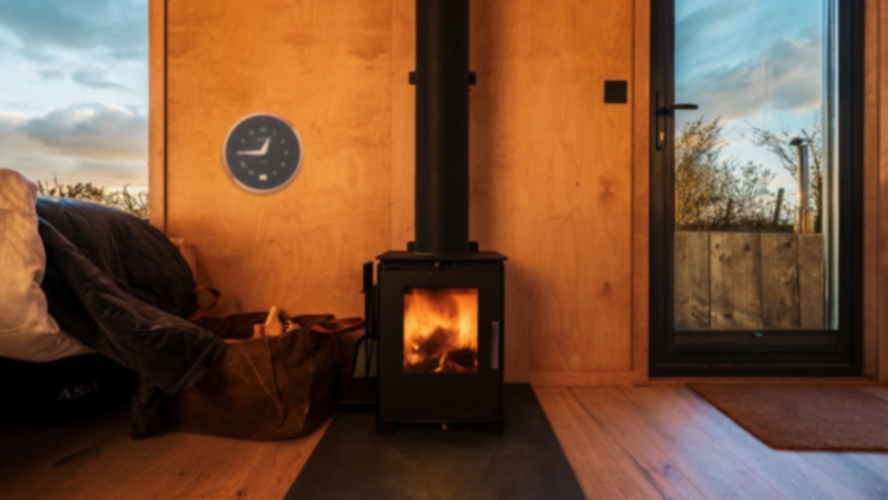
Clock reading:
**12:45**
